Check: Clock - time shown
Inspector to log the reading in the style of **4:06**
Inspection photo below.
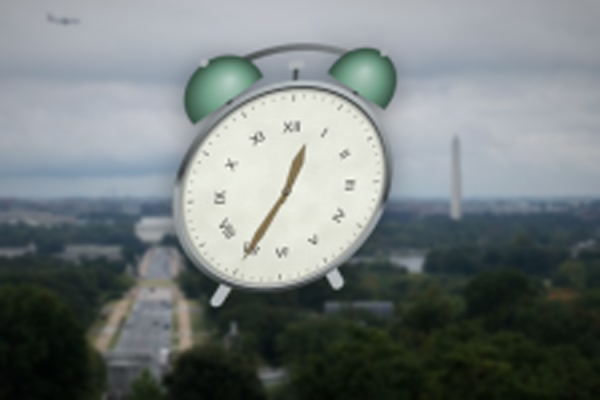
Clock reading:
**12:35**
